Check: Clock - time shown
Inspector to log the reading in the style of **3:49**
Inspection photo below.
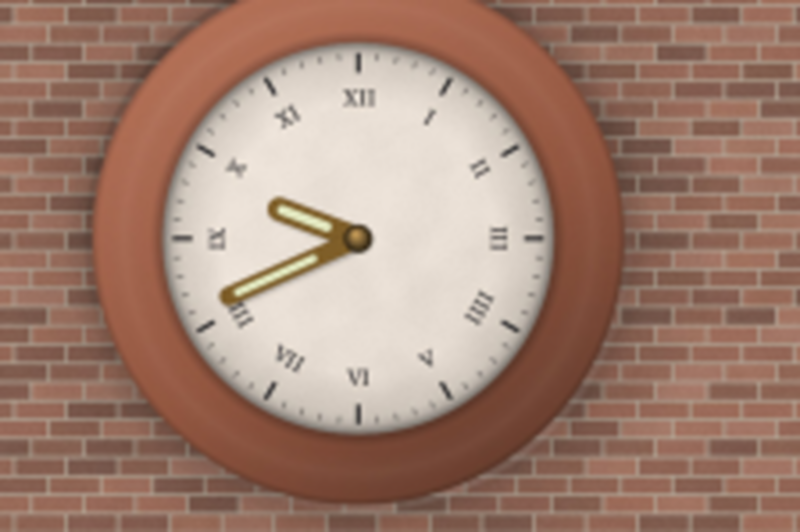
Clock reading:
**9:41**
